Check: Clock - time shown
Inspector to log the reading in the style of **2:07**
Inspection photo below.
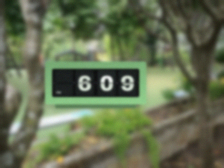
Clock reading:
**6:09**
